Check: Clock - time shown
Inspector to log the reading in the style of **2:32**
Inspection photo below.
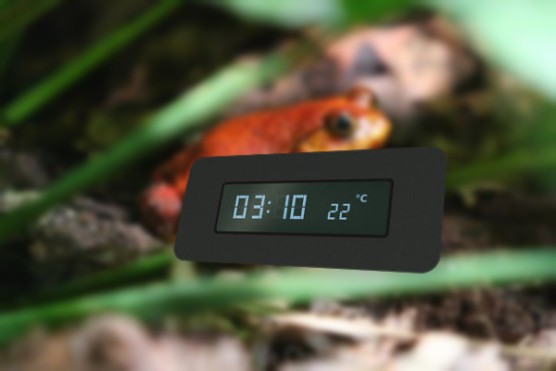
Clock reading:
**3:10**
